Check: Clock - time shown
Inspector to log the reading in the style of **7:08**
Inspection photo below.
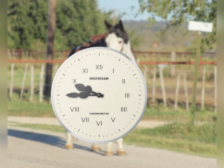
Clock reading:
**9:45**
